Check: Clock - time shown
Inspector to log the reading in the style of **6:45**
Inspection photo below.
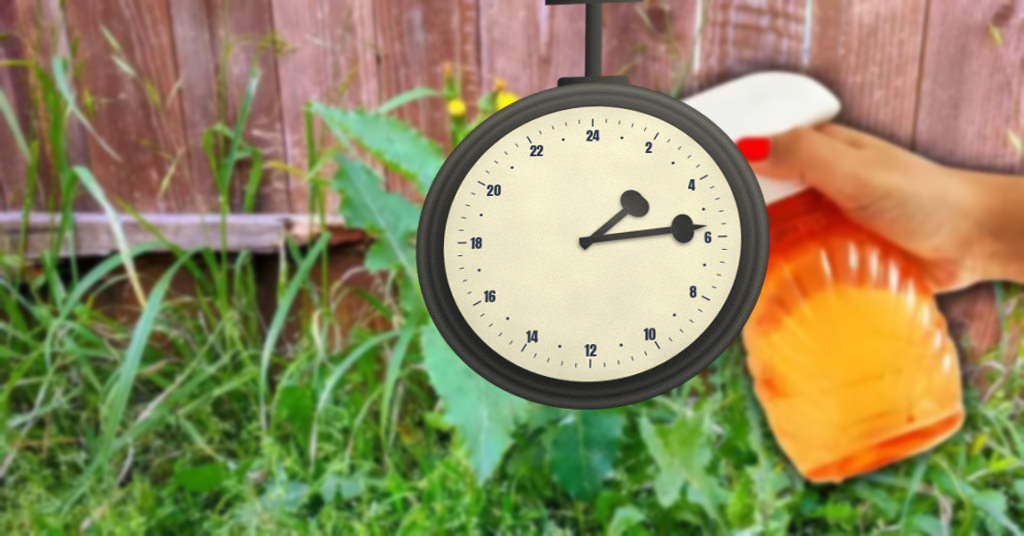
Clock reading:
**3:14**
